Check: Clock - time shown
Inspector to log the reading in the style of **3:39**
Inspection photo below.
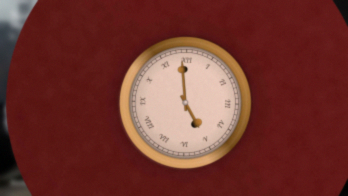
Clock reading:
**4:59**
